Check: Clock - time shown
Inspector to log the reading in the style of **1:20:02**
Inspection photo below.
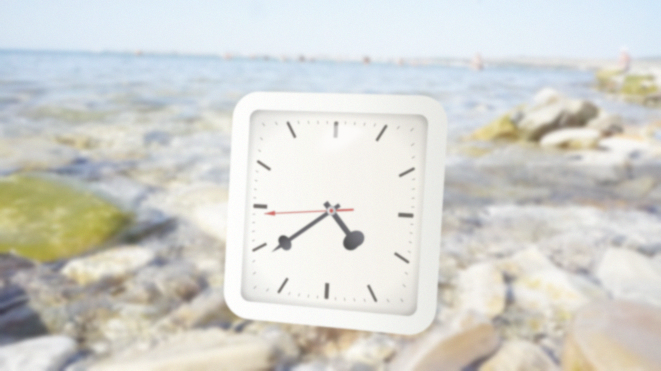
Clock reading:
**4:38:44**
